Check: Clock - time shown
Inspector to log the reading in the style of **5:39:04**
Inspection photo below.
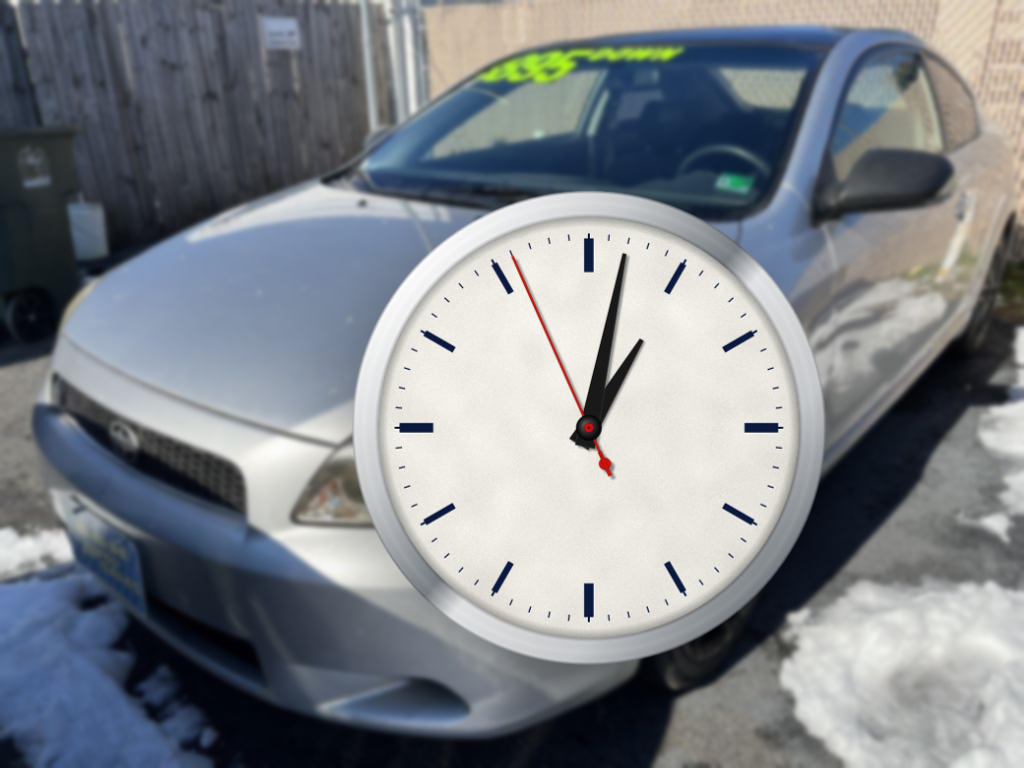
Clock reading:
**1:01:56**
